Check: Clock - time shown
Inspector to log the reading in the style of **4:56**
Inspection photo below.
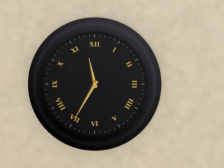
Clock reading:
**11:35**
